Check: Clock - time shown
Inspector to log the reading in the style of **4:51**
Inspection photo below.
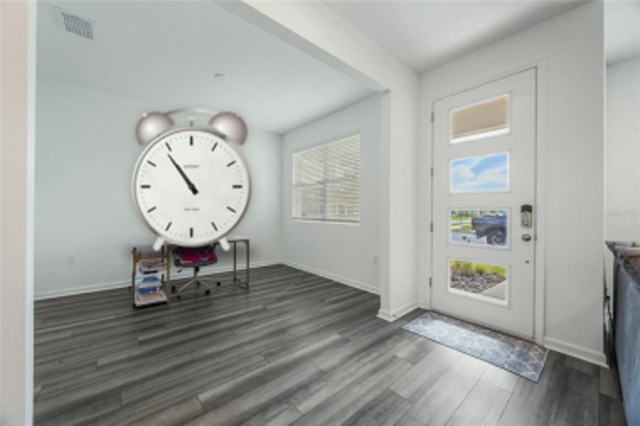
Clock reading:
**10:54**
